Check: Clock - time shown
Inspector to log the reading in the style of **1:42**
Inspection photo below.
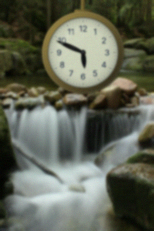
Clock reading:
**5:49**
